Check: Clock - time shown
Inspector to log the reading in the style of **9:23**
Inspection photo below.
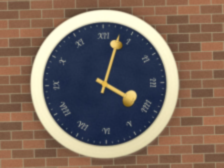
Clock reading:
**4:03**
